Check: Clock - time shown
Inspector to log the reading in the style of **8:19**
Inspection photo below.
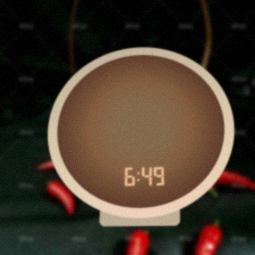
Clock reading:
**6:49**
